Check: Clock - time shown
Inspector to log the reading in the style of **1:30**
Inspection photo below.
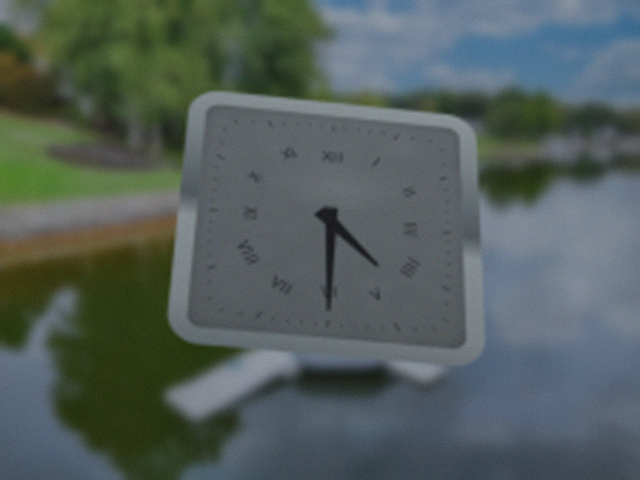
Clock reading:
**4:30**
